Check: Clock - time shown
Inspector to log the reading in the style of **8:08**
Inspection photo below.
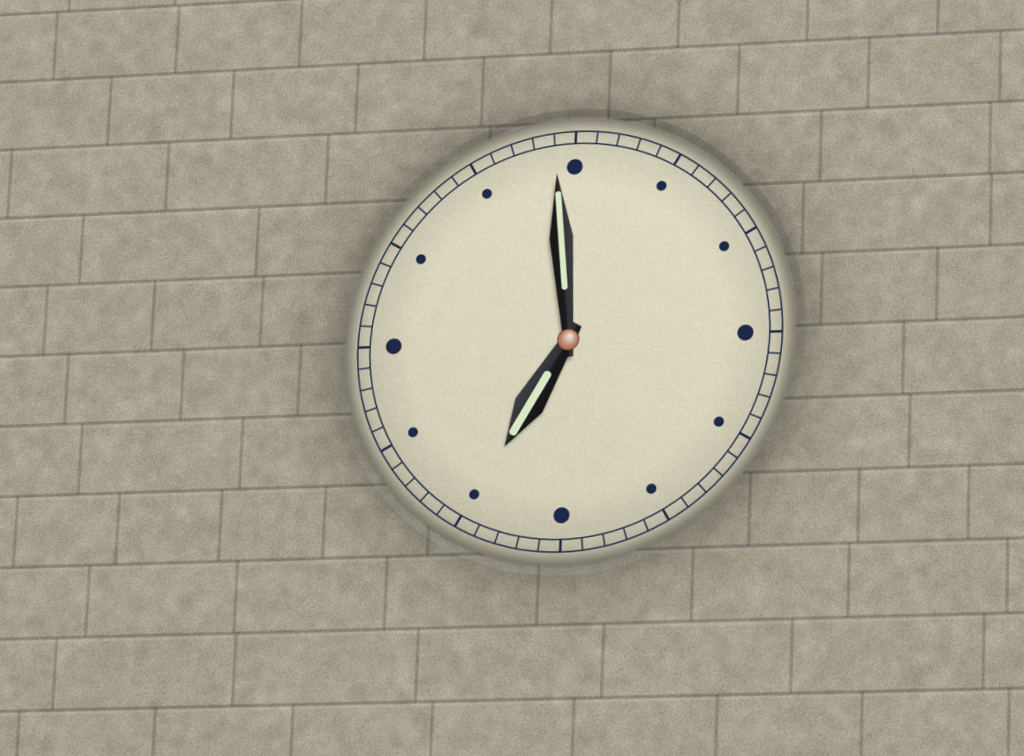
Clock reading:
**6:59**
